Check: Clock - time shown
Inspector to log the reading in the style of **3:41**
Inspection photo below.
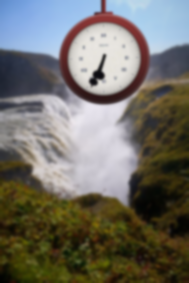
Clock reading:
**6:34**
